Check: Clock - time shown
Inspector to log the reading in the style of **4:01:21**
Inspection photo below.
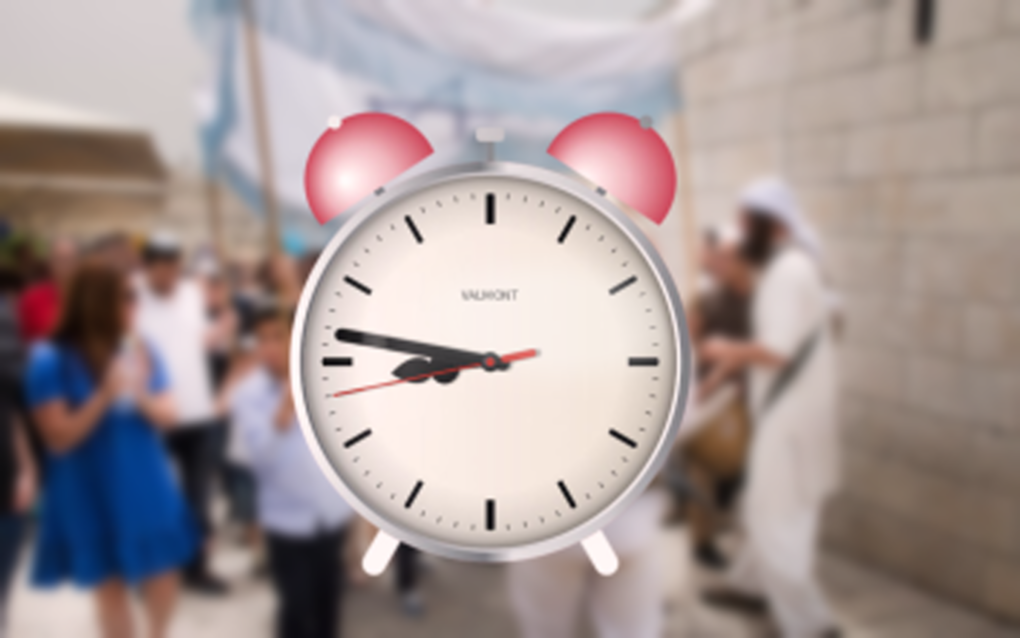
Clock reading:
**8:46:43**
